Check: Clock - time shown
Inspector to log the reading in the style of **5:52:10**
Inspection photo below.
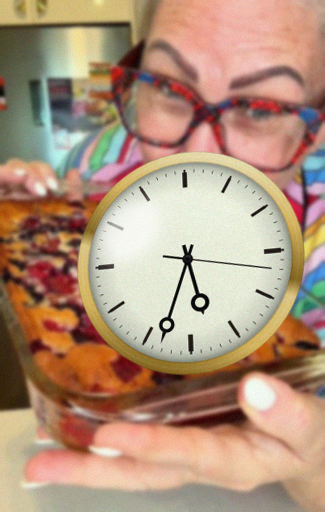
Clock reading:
**5:33:17**
